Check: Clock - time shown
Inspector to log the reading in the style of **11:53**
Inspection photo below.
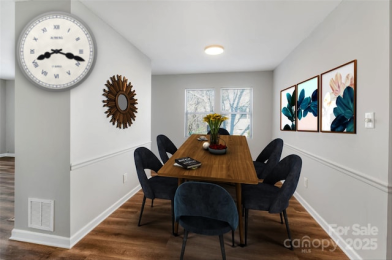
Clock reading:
**8:18**
